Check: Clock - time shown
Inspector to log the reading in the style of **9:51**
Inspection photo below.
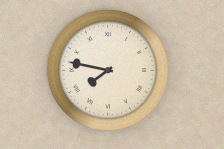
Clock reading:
**7:47**
